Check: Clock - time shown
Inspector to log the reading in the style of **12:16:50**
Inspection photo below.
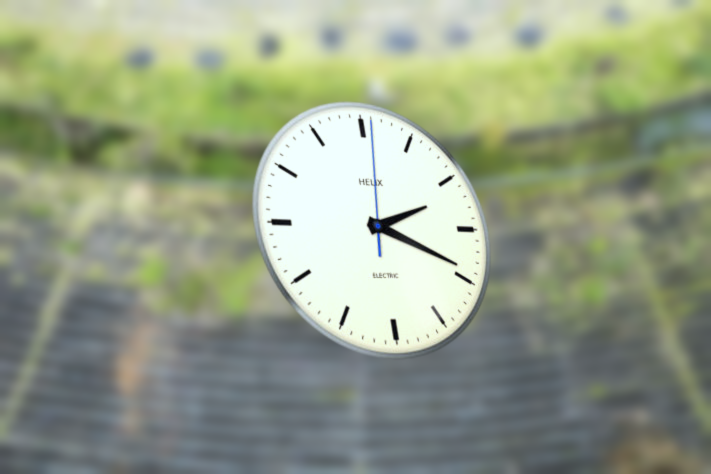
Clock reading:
**2:19:01**
